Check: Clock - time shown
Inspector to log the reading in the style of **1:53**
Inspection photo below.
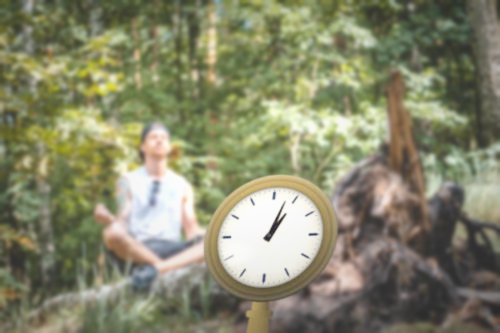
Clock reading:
**1:03**
